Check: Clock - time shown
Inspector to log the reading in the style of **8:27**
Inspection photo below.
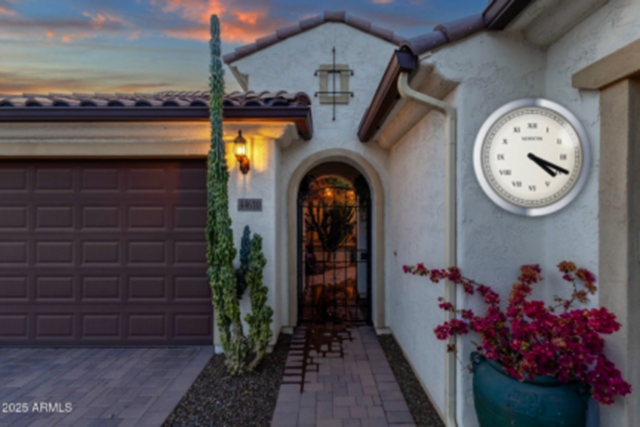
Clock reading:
**4:19**
